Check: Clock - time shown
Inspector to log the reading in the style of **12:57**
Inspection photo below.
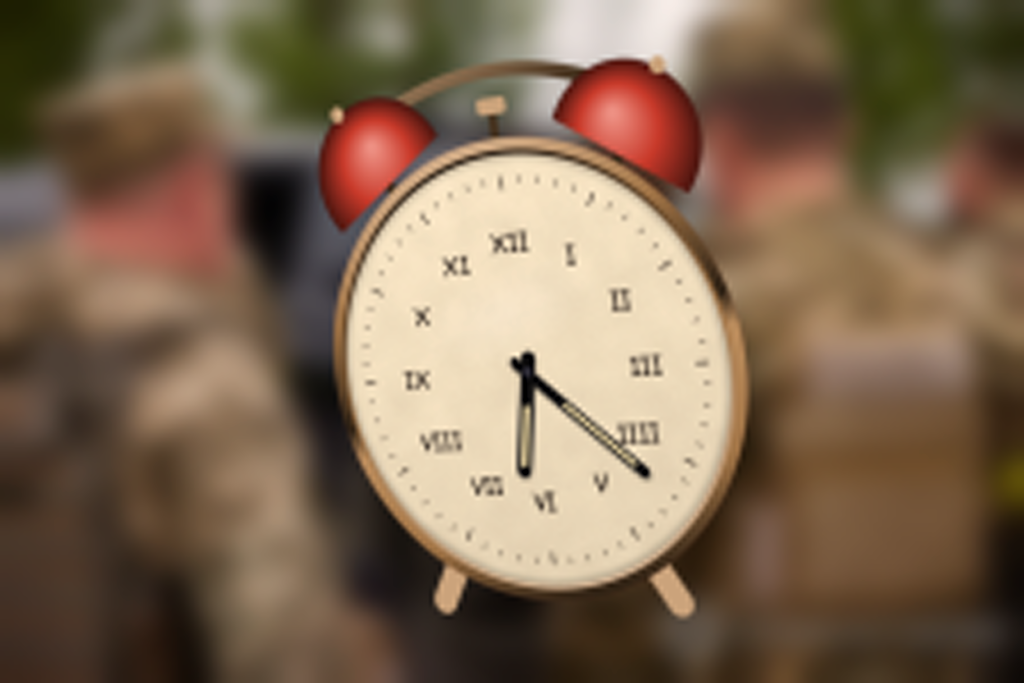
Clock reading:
**6:22**
